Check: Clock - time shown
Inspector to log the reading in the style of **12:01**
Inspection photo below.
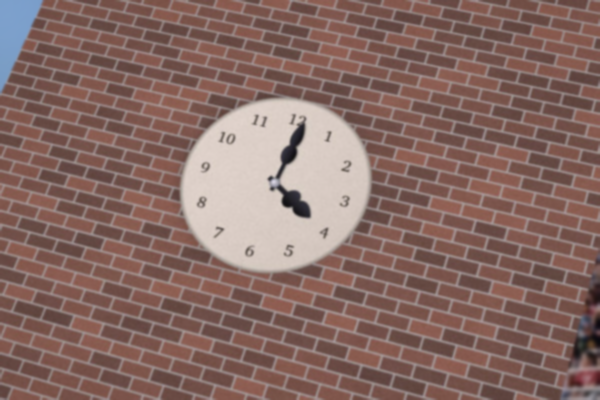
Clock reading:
**4:01**
